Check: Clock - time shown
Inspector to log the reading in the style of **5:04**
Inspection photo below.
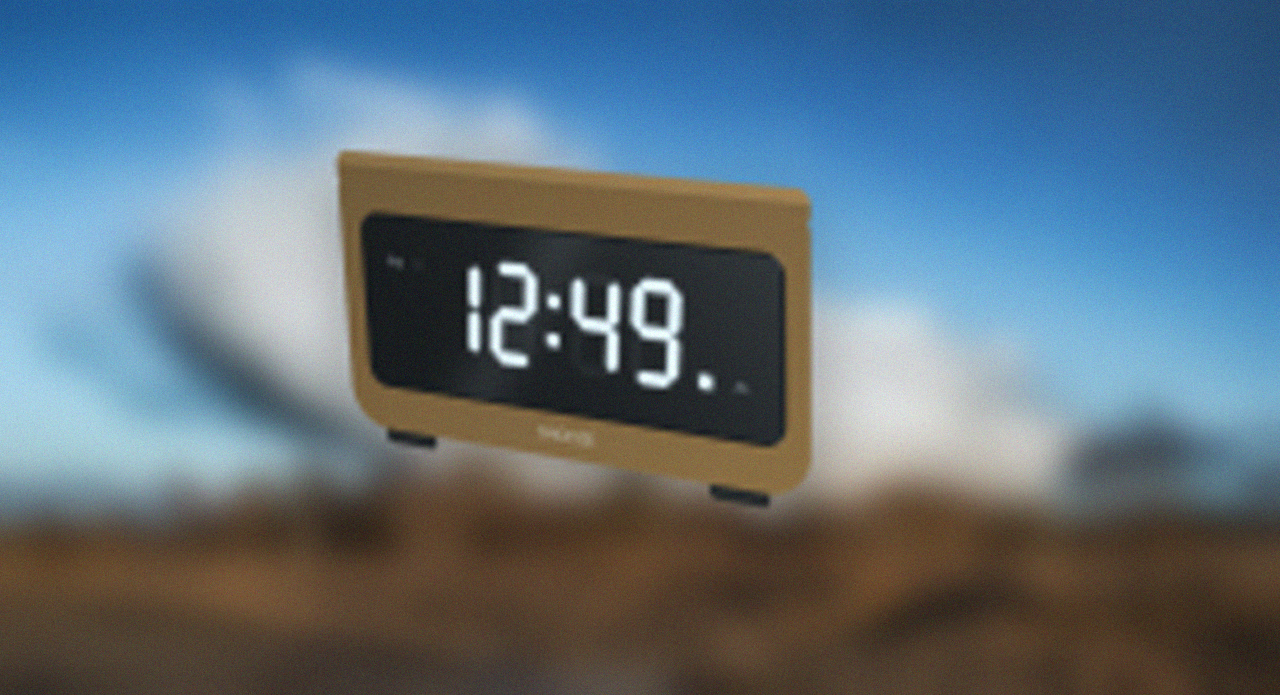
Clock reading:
**12:49**
